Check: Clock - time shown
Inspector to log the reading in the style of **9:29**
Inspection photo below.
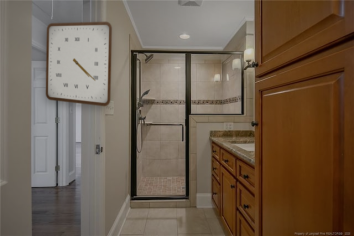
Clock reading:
**4:21**
